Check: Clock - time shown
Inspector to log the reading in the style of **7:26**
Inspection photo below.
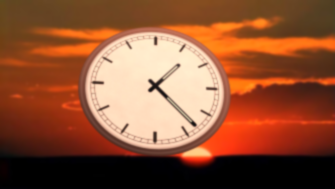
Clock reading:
**1:23**
